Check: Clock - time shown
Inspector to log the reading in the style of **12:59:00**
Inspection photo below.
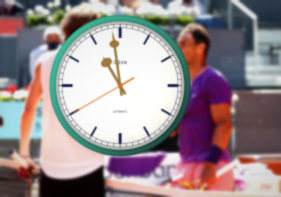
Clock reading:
**10:58:40**
